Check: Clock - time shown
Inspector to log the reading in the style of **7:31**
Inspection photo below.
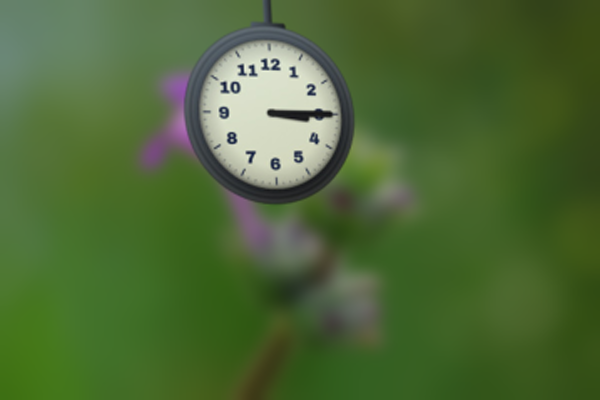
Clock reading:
**3:15**
